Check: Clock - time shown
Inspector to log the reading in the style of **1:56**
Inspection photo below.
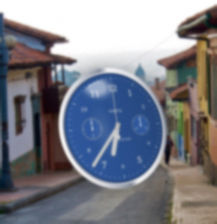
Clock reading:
**6:37**
